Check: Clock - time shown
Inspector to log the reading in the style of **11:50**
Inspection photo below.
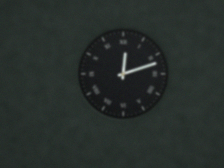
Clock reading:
**12:12**
